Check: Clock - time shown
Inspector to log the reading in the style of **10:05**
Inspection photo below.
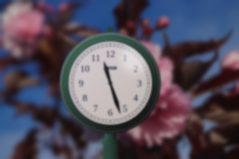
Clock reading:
**11:27**
